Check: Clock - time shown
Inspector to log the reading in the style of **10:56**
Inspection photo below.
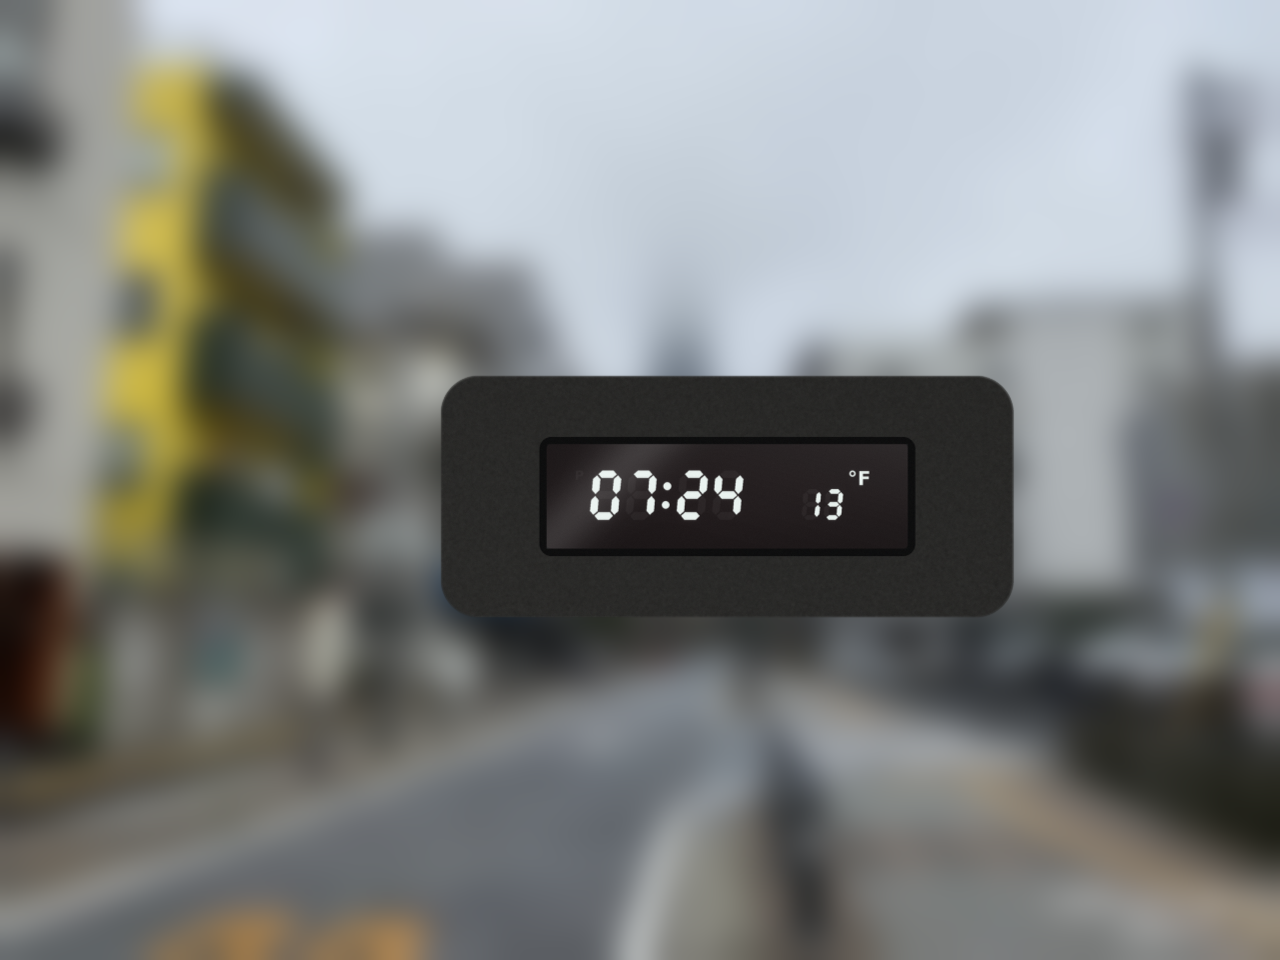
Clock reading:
**7:24**
